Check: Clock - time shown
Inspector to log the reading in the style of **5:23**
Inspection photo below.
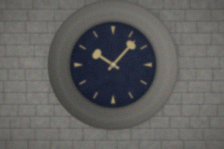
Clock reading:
**10:07**
